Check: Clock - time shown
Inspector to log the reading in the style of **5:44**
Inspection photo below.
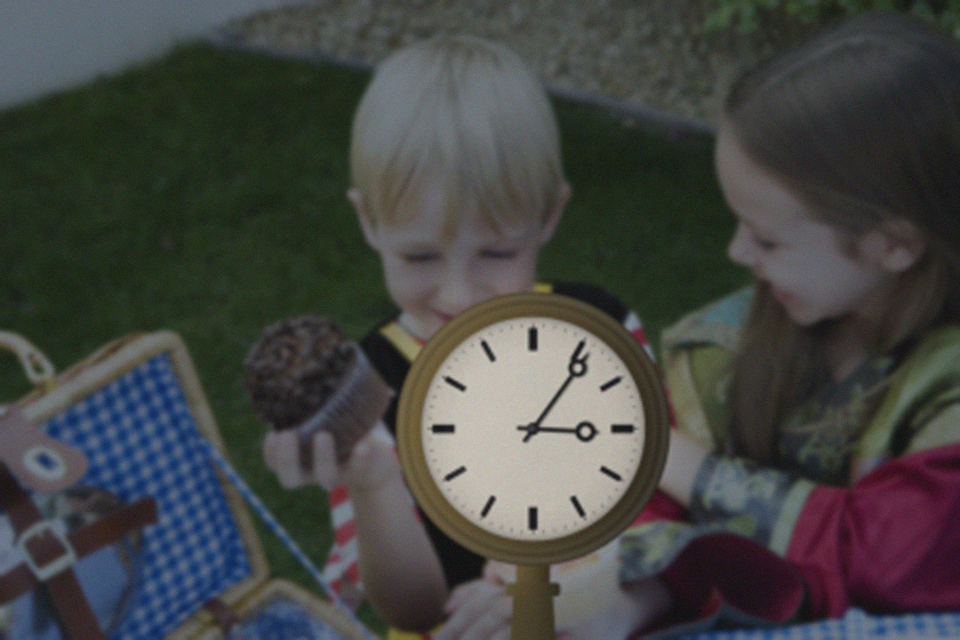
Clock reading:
**3:06**
